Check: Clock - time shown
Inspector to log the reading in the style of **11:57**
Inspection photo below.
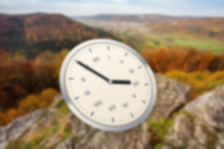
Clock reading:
**3:55**
